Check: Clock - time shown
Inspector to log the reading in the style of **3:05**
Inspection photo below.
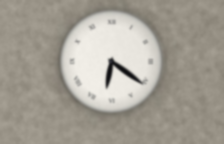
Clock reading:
**6:21**
